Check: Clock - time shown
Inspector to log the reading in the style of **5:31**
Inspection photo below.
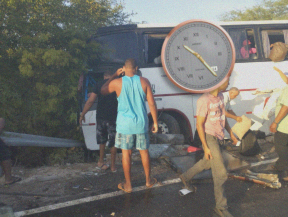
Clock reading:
**10:24**
